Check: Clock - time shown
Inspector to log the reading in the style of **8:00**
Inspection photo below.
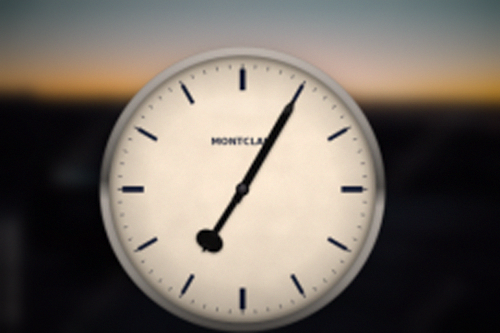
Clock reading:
**7:05**
